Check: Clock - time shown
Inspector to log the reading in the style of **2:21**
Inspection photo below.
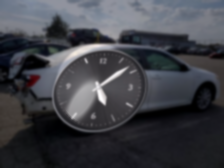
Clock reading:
**5:08**
